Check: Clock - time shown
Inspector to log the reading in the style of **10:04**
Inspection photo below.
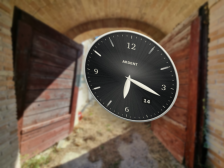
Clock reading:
**6:18**
